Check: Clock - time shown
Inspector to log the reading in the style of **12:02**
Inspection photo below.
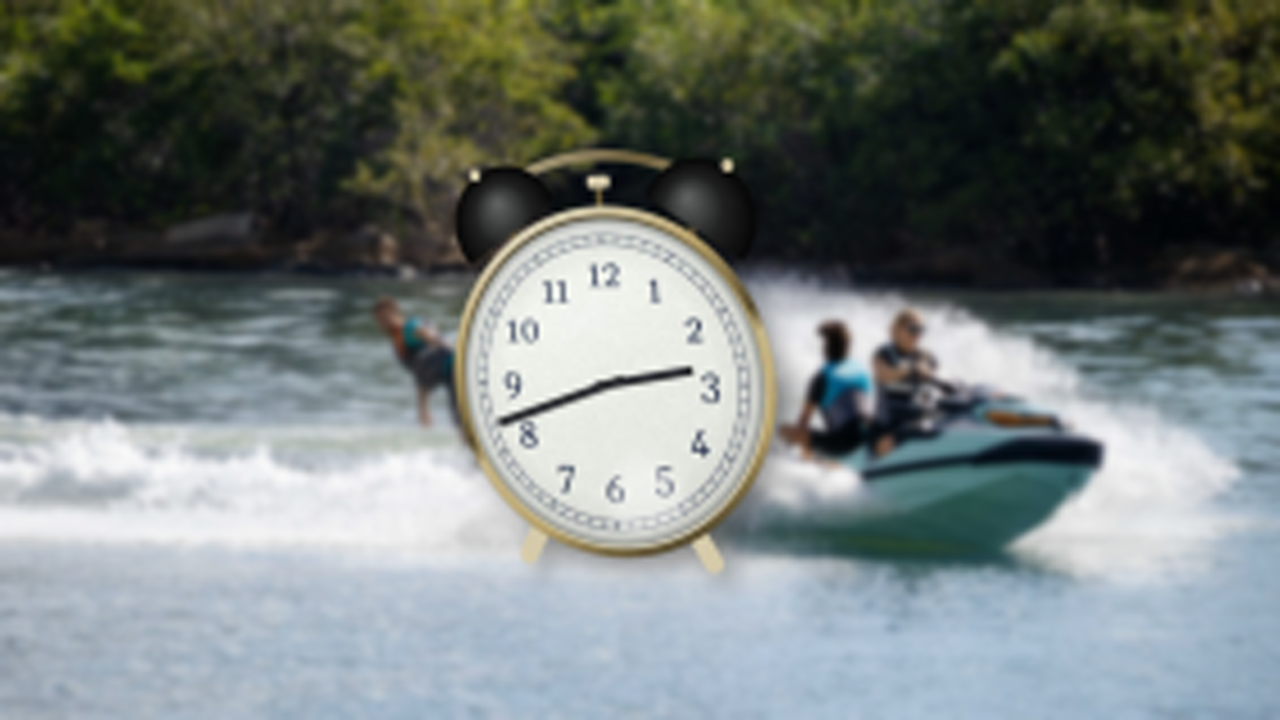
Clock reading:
**2:42**
